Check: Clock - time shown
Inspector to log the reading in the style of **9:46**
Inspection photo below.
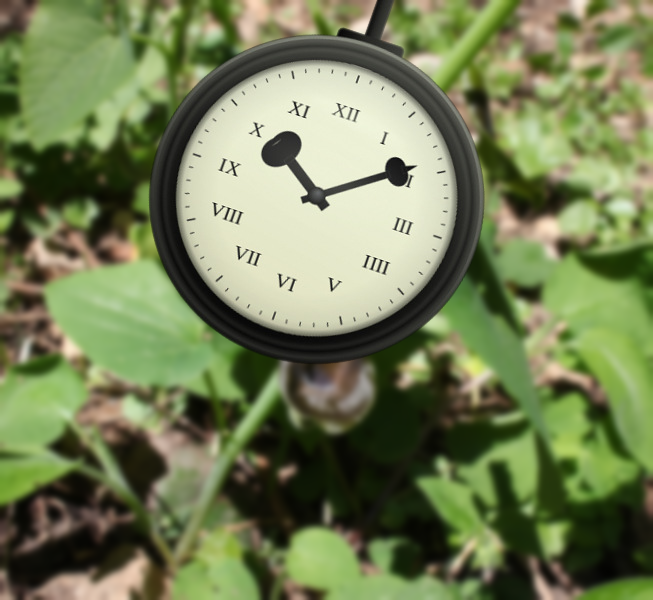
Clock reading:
**10:09**
